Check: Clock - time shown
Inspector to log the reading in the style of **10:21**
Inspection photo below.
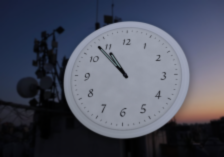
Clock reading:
**10:53**
